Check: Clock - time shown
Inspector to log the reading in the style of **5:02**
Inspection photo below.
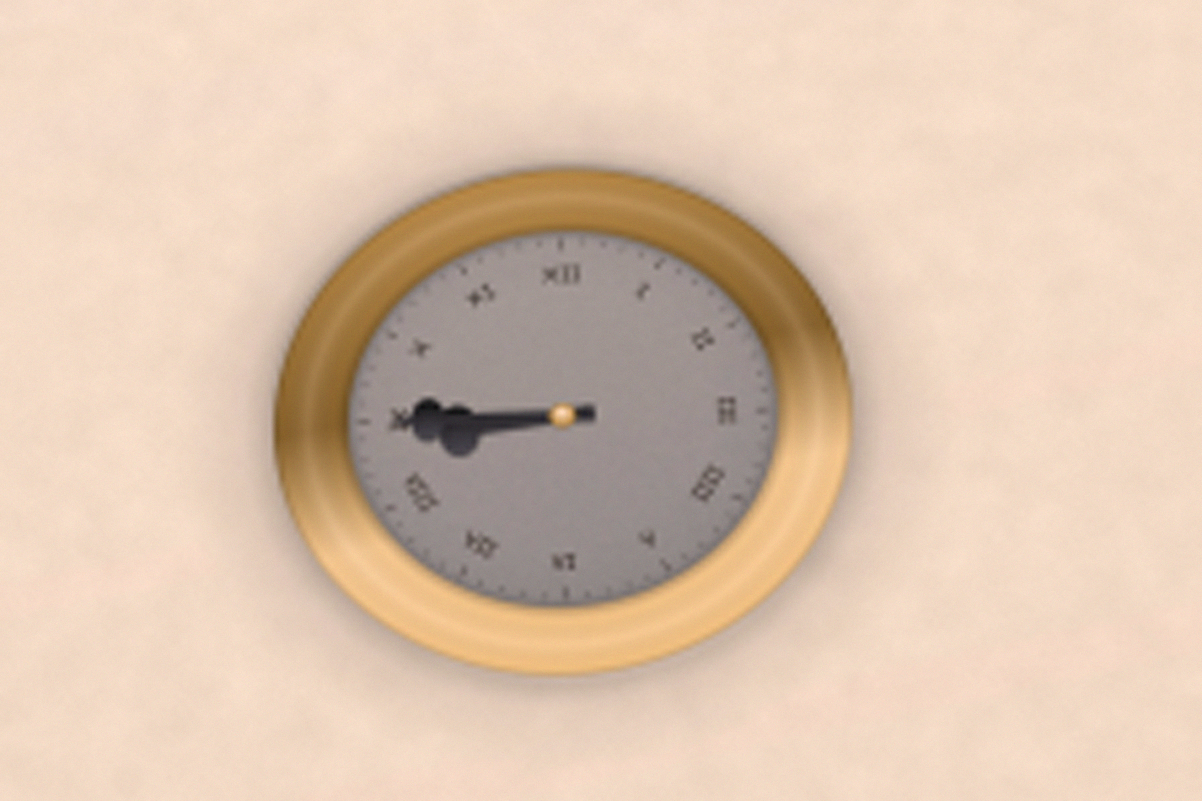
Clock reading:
**8:45**
